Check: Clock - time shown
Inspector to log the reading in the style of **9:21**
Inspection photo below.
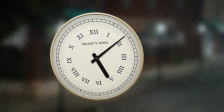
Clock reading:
**5:09**
